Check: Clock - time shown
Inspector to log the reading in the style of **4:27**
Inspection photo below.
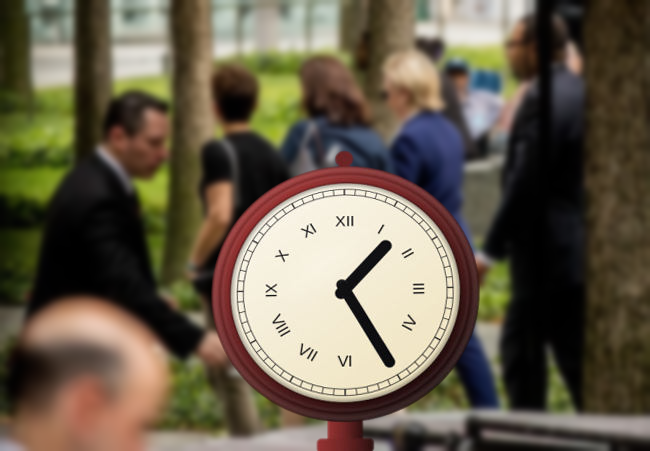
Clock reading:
**1:25**
